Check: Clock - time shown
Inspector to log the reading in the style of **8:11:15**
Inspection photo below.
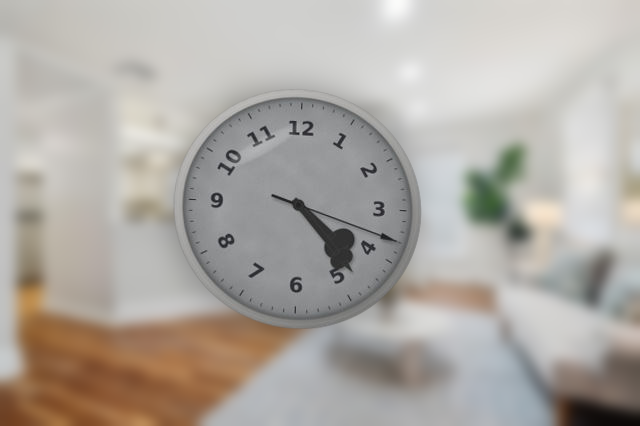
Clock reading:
**4:23:18**
